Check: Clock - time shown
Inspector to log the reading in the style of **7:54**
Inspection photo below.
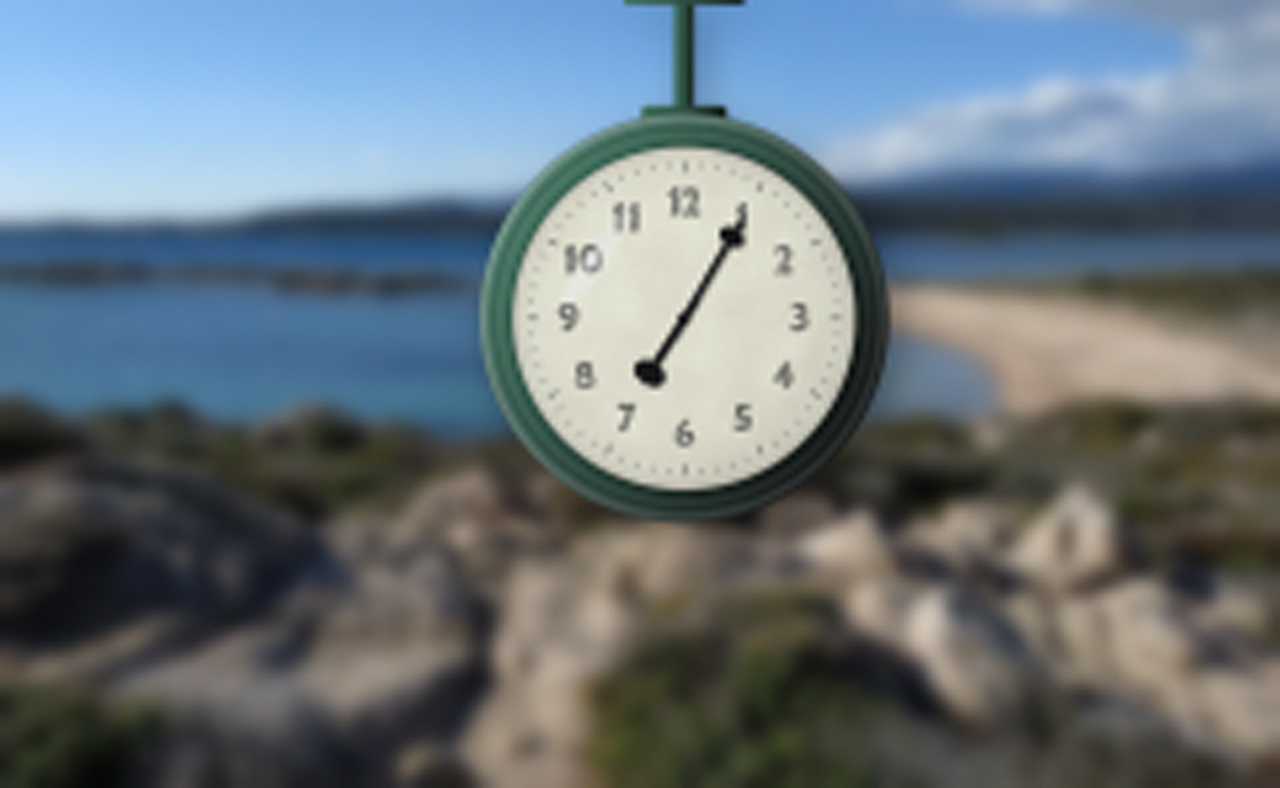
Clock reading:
**7:05**
